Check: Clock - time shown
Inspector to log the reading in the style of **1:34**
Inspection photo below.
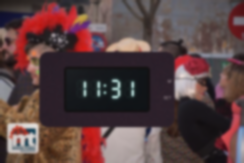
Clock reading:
**11:31**
